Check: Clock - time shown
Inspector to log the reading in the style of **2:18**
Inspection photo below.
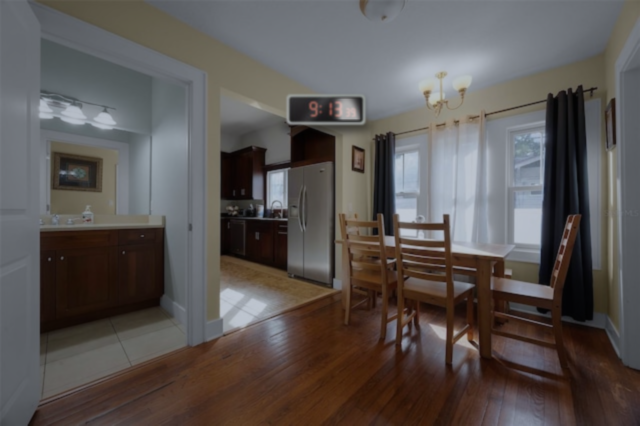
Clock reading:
**9:13**
